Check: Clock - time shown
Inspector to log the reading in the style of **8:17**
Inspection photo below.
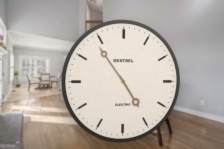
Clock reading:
**4:54**
